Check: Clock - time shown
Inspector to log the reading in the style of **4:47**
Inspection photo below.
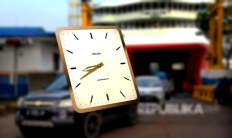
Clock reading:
**8:41**
